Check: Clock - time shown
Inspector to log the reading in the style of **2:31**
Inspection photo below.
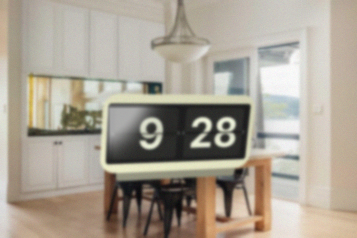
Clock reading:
**9:28**
